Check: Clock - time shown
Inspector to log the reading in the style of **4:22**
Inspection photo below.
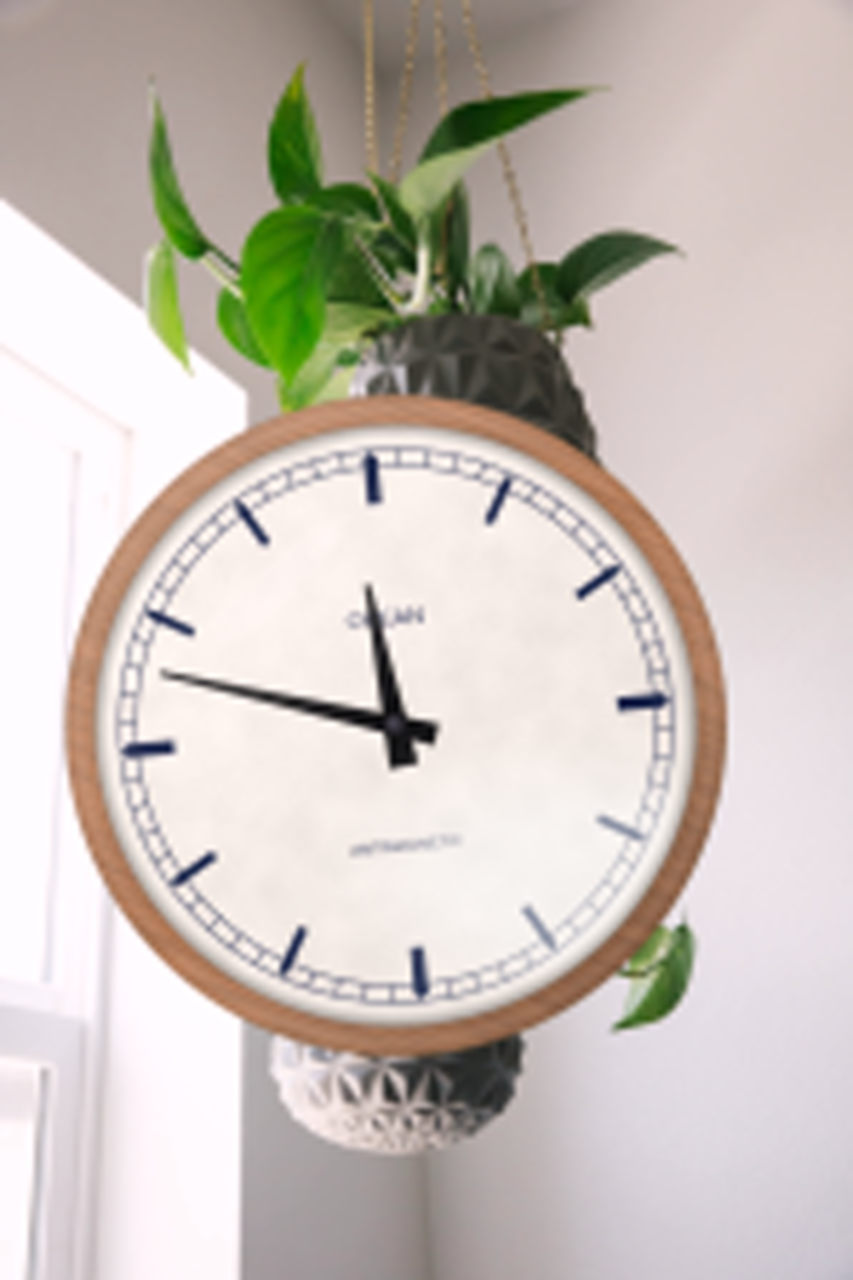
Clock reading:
**11:48**
